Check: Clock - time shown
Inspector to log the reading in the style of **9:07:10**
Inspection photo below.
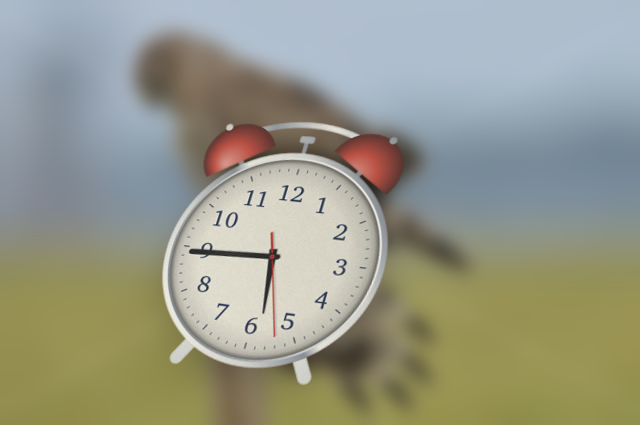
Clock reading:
**5:44:27**
